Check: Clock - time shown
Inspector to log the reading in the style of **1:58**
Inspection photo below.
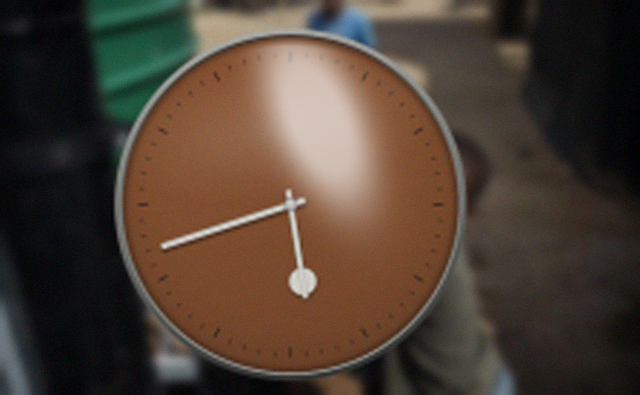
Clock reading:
**5:42**
